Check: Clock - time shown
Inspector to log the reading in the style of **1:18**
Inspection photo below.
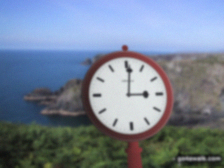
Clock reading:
**3:01**
